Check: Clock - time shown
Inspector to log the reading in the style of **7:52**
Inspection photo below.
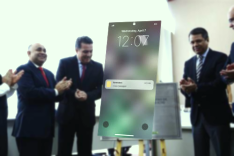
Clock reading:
**12:07**
